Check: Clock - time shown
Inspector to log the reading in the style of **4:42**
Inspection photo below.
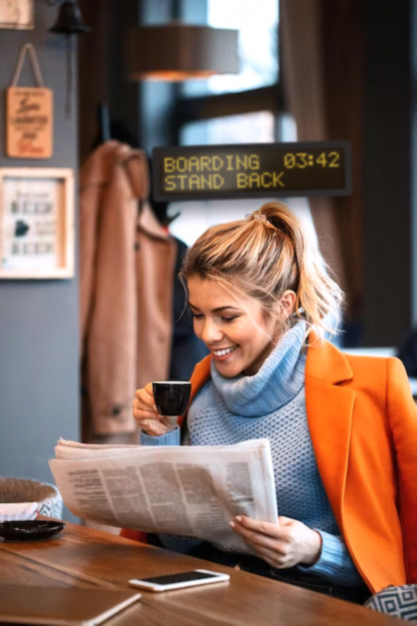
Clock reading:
**3:42**
